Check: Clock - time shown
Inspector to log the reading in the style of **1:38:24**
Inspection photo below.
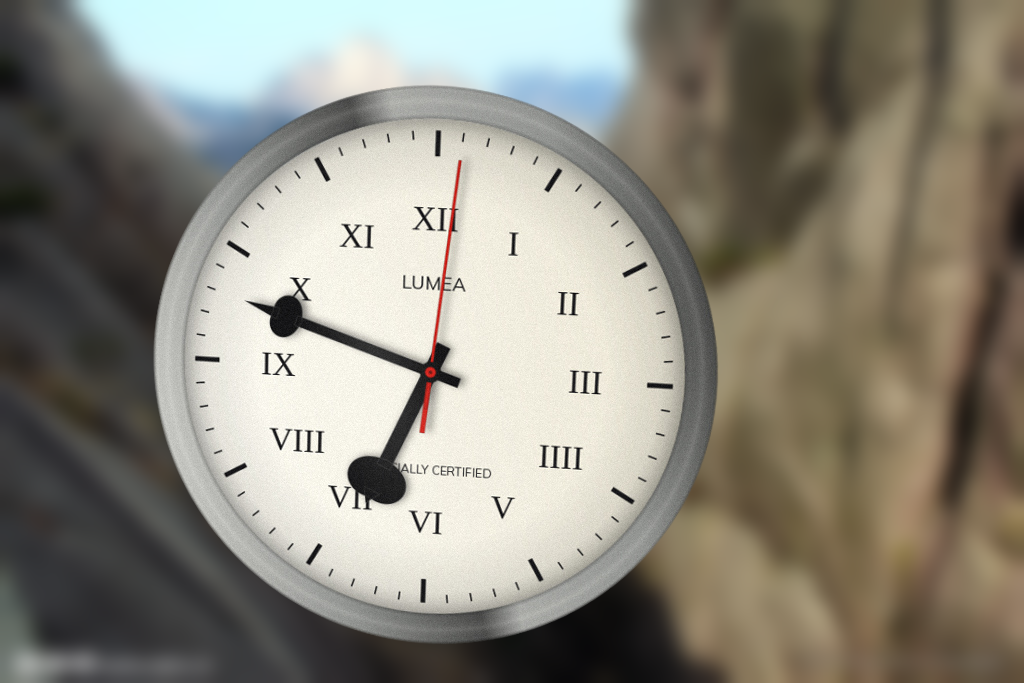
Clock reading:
**6:48:01**
